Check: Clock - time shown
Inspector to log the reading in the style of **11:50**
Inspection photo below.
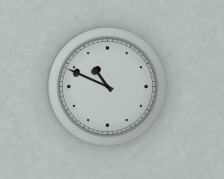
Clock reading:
**10:49**
